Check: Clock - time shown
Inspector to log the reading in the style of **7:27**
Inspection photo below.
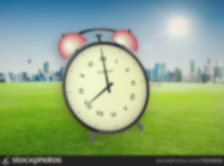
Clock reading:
**8:00**
